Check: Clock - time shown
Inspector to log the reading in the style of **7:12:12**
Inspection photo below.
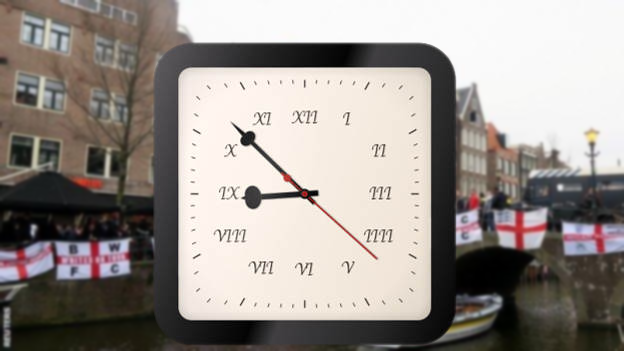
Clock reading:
**8:52:22**
